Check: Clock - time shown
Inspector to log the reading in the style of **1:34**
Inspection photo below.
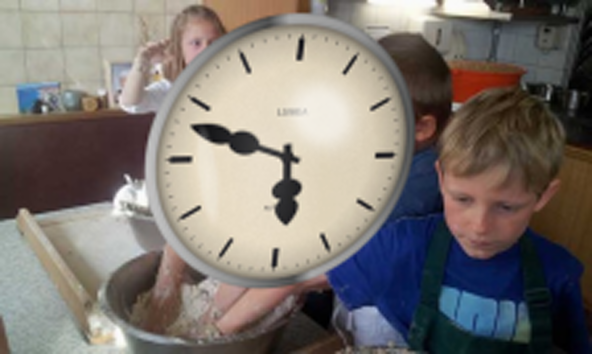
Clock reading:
**5:48**
